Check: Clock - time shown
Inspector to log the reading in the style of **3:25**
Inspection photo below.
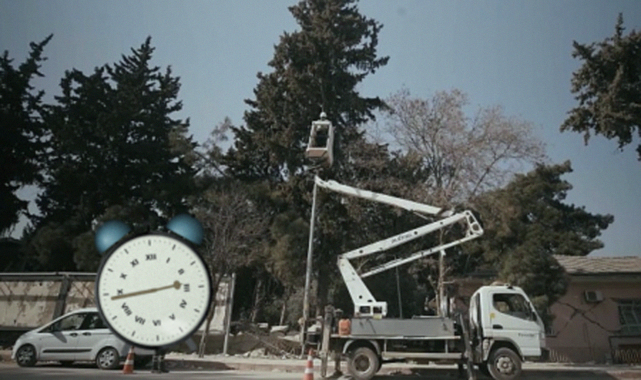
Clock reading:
**2:44**
